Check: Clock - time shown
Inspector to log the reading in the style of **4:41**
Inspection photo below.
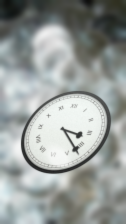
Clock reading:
**3:22**
